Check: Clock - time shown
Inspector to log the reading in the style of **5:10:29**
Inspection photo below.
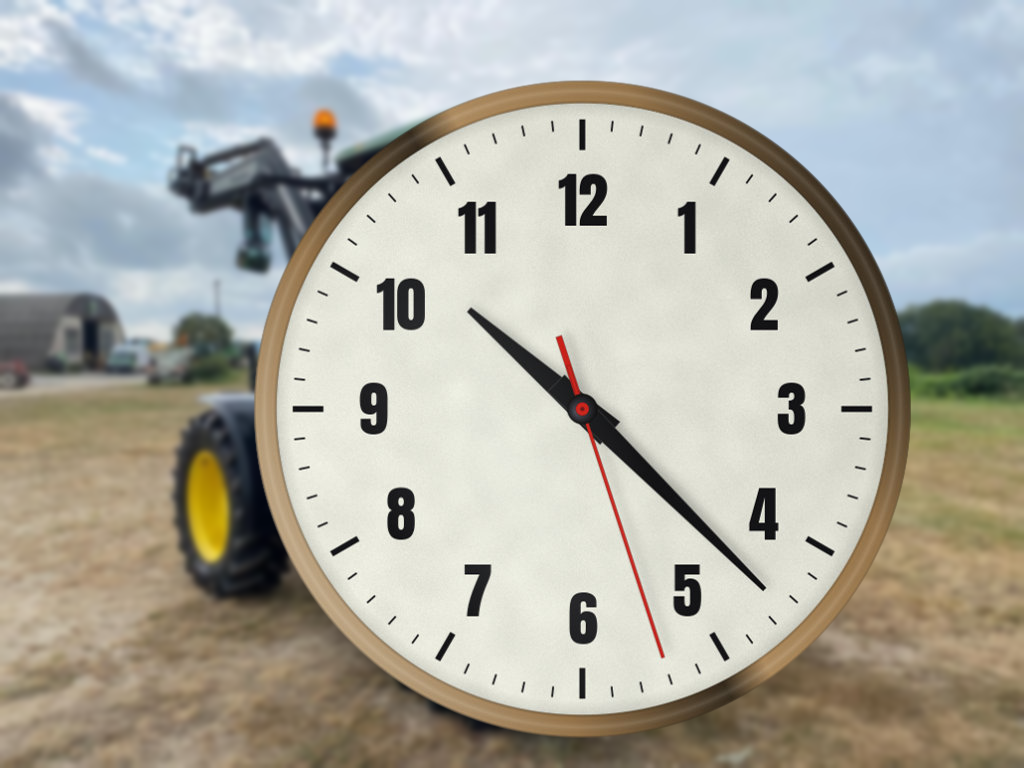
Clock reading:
**10:22:27**
